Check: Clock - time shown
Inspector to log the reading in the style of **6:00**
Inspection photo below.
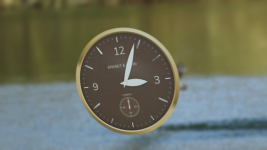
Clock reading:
**3:04**
